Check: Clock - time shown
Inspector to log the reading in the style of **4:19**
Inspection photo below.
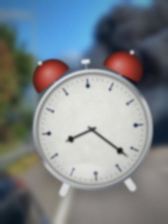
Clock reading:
**8:22**
